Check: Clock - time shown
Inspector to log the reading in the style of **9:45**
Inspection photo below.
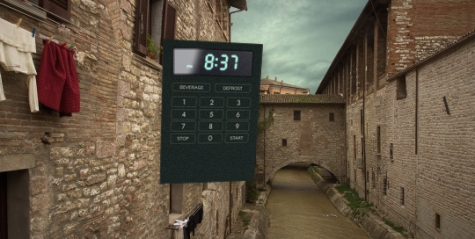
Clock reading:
**8:37**
